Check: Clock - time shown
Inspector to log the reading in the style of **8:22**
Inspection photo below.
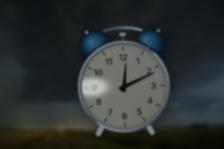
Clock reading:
**12:11**
